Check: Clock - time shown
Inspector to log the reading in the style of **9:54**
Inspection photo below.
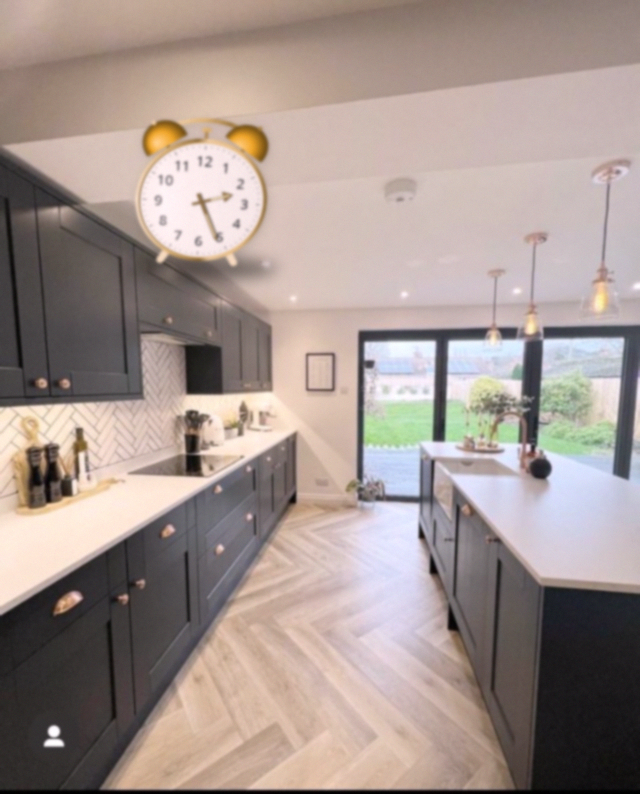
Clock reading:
**2:26**
